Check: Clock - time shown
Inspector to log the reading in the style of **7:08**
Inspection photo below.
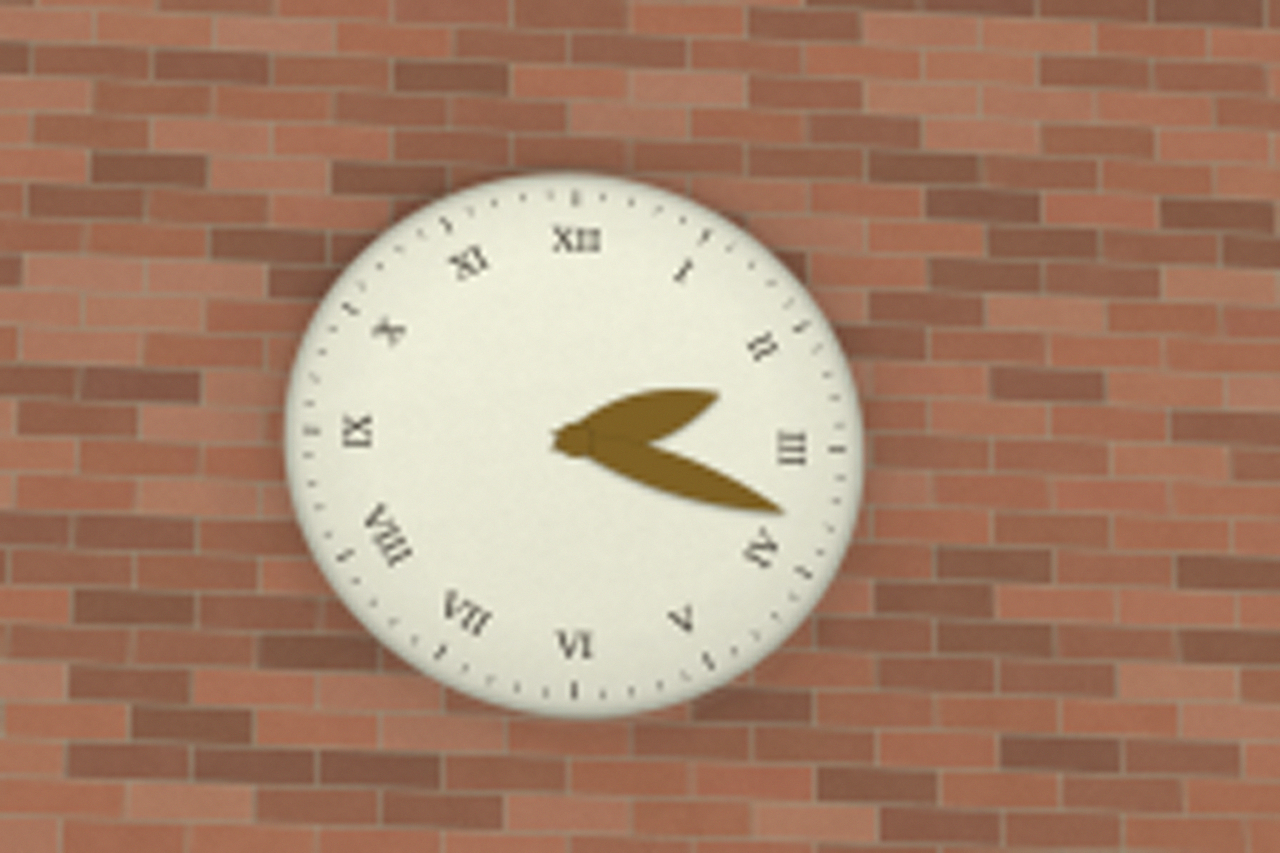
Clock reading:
**2:18**
